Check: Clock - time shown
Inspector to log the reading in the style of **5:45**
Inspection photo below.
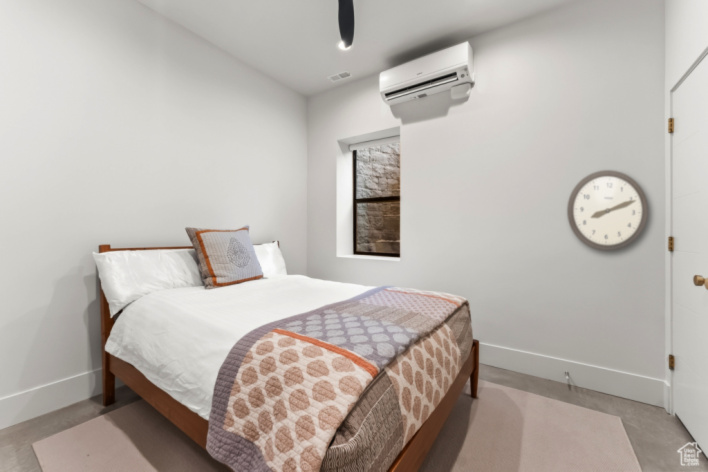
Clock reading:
**8:11**
